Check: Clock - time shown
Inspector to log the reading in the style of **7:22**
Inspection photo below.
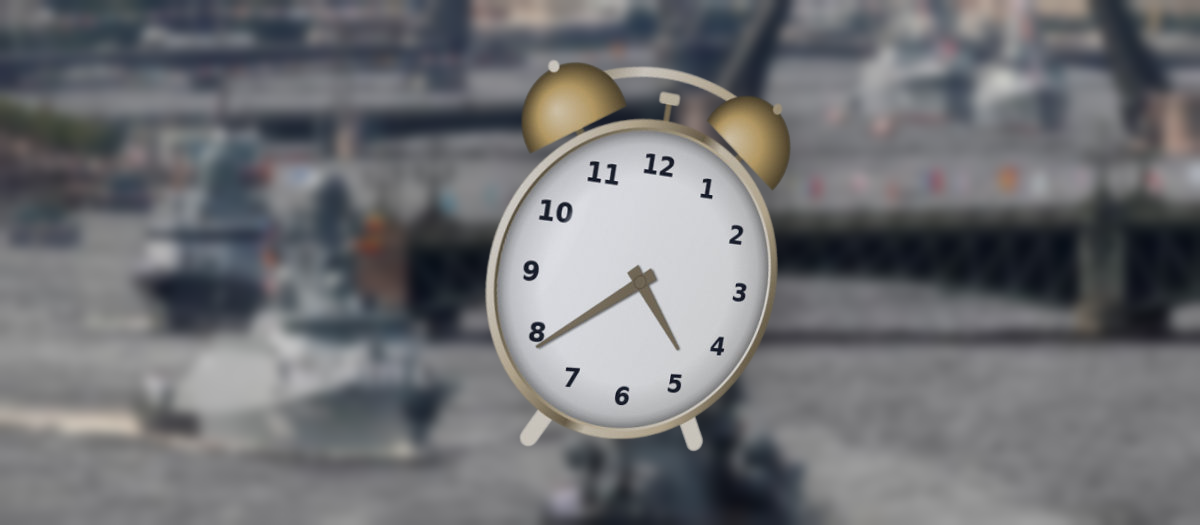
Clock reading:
**4:39**
